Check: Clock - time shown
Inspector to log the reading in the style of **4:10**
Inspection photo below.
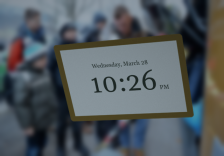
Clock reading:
**10:26**
